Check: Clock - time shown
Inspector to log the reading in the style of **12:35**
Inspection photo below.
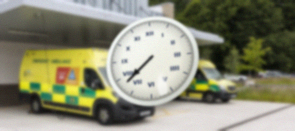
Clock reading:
**7:38**
